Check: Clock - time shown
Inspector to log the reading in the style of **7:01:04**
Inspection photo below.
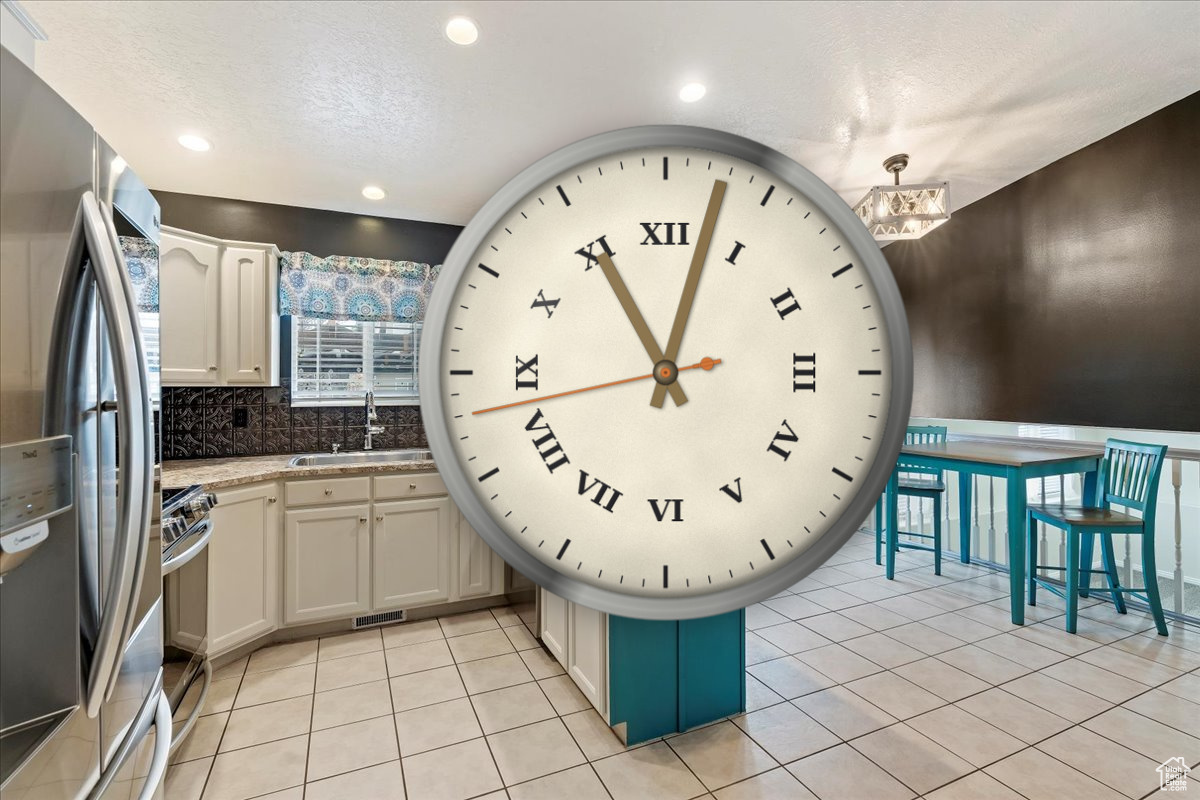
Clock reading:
**11:02:43**
